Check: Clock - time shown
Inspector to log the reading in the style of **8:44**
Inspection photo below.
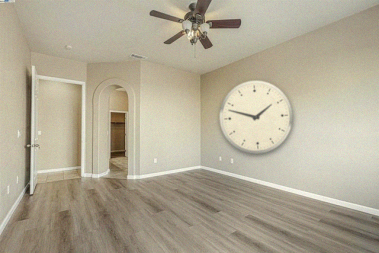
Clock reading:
**1:48**
